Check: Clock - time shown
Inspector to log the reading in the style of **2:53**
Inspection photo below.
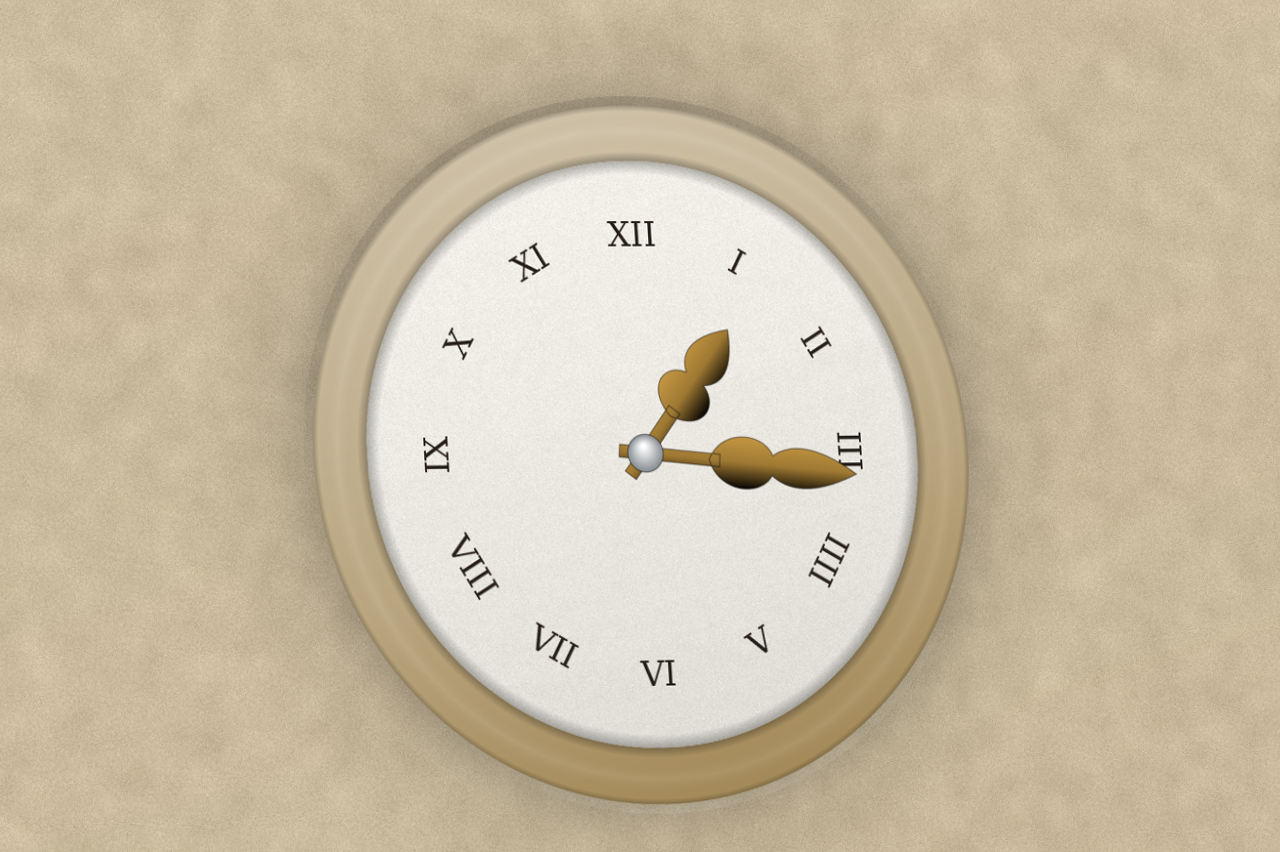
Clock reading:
**1:16**
